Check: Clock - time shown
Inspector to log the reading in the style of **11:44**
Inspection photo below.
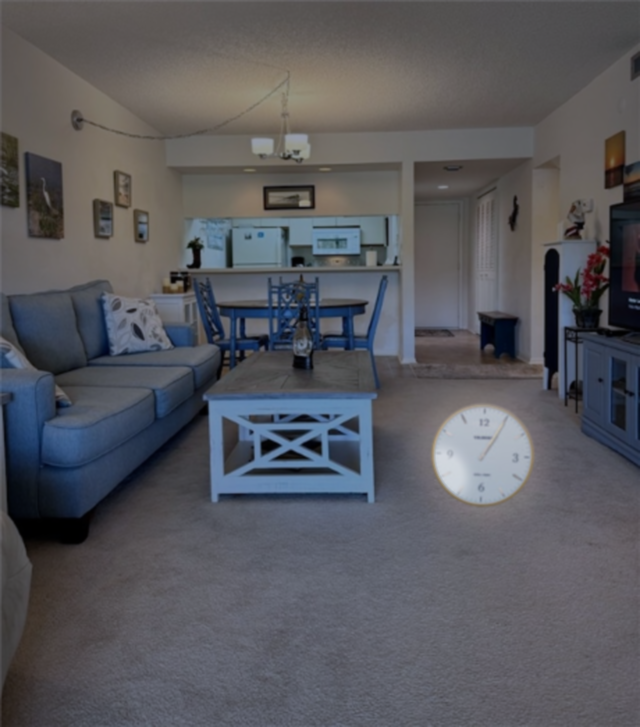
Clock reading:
**1:05**
